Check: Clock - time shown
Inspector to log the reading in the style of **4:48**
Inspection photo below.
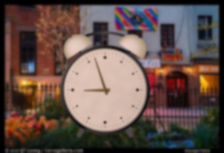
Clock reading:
**8:57**
